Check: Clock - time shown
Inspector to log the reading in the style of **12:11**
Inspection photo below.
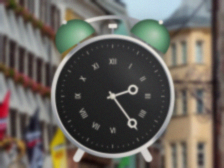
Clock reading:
**2:24**
